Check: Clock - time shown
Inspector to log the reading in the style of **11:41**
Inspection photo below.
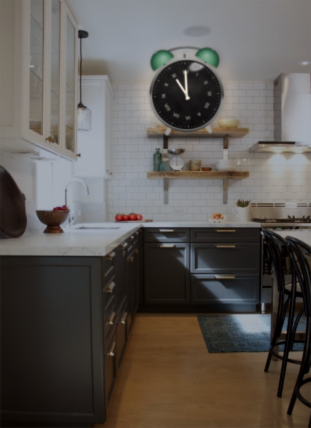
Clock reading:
**11:00**
